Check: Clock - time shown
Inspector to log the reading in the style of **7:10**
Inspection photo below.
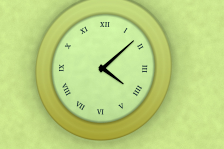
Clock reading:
**4:08**
